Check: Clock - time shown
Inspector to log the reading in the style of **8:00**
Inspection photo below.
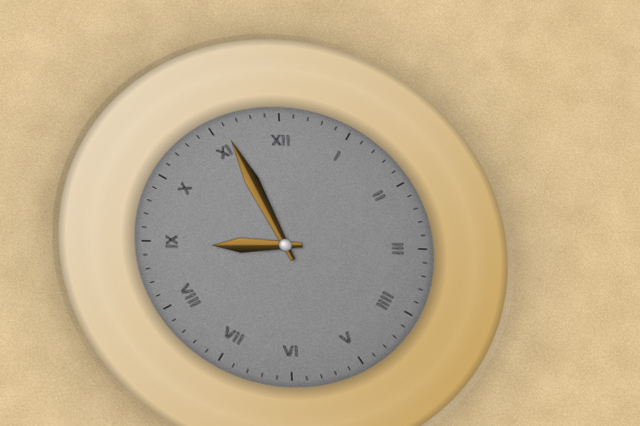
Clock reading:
**8:56**
